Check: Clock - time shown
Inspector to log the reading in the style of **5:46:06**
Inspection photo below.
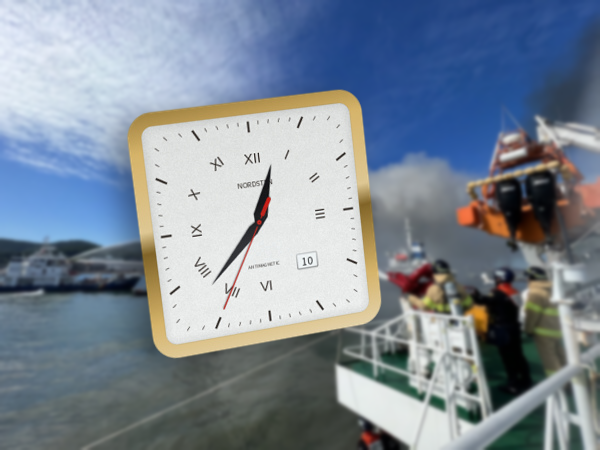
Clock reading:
**12:37:35**
